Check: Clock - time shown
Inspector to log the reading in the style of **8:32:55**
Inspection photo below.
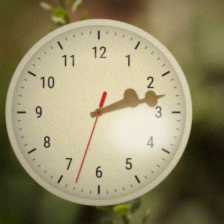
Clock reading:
**2:12:33**
